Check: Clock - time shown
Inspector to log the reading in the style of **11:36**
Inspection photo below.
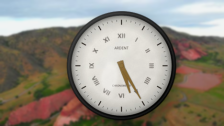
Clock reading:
**5:25**
